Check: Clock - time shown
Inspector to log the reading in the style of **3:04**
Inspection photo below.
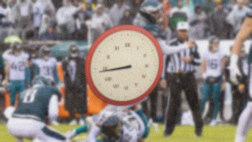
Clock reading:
**8:44**
